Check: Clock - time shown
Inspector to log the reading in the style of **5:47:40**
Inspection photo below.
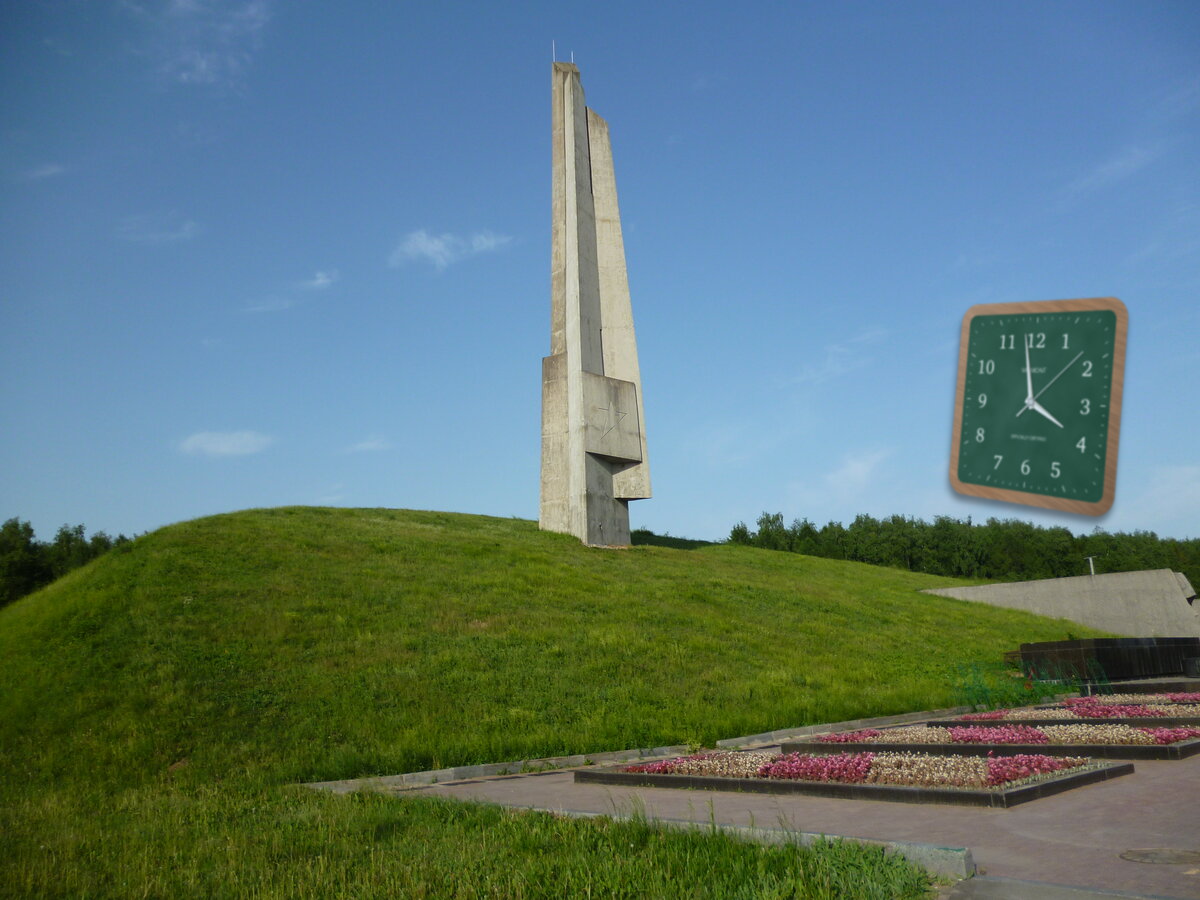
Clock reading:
**3:58:08**
